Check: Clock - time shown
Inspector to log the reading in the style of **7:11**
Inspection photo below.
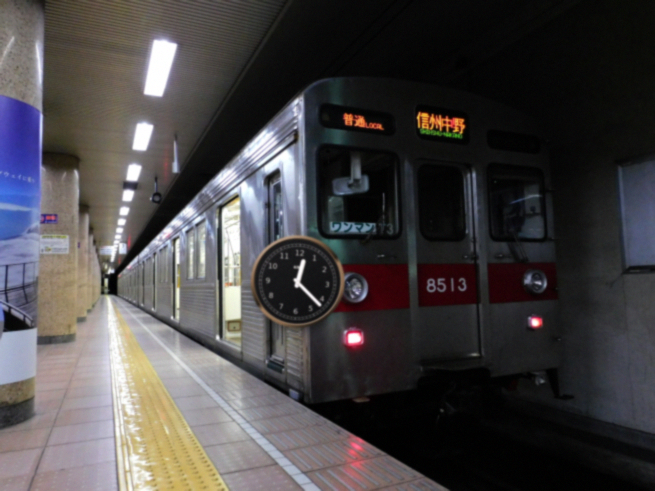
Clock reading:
**12:22**
